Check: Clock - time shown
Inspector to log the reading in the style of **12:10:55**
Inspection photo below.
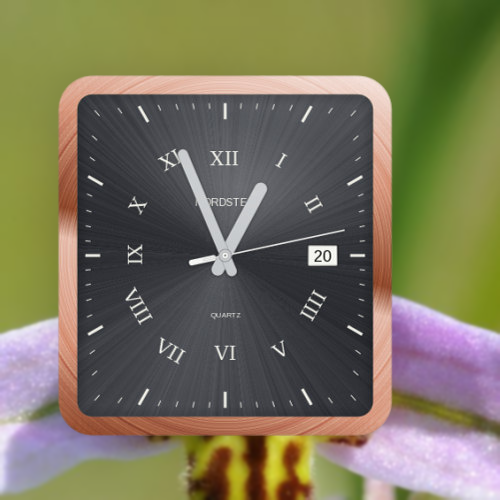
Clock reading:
**12:56:13**
